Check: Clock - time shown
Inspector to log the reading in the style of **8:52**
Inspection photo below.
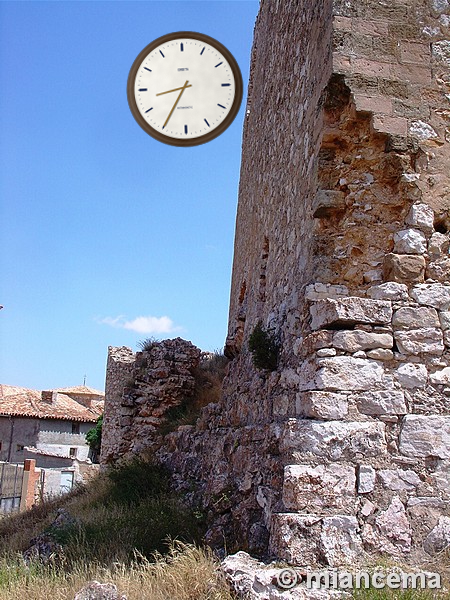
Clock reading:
**8:35**
